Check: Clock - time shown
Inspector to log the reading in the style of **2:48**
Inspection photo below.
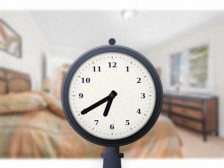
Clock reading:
**6:40**
